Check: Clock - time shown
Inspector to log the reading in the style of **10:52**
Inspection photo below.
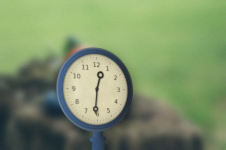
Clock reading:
**12:31**
